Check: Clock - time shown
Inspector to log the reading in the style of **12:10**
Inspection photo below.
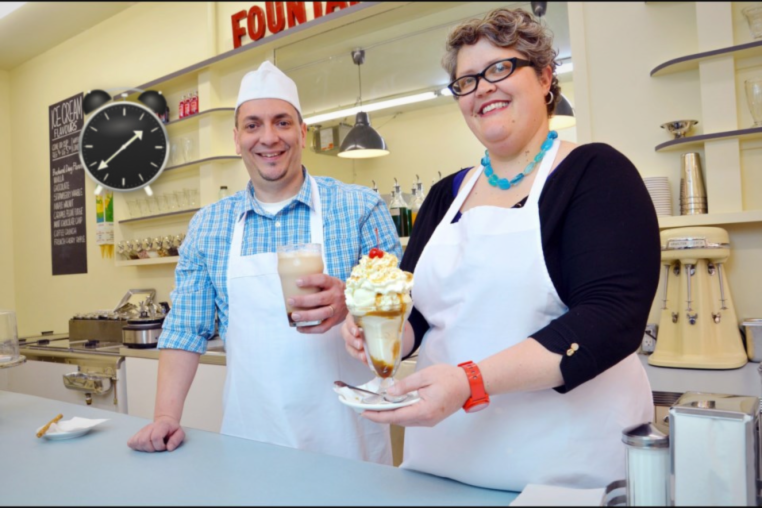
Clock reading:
**1:38**
